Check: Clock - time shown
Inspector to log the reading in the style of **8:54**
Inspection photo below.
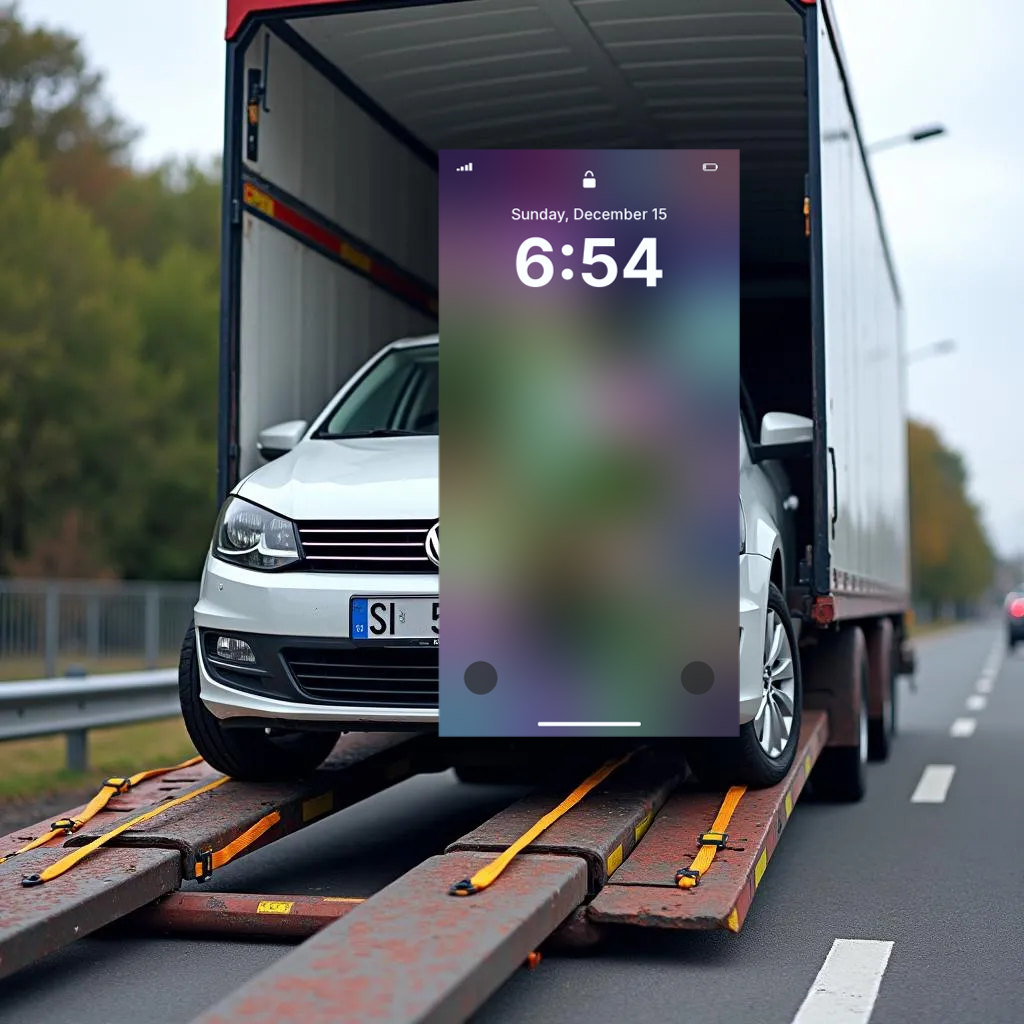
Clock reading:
**6:54**
